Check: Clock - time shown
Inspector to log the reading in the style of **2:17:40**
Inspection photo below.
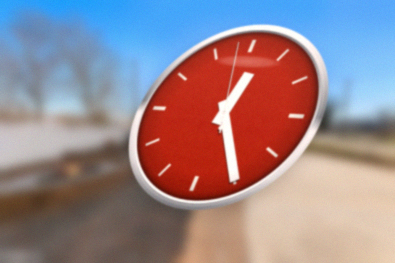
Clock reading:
**12:24:58**
